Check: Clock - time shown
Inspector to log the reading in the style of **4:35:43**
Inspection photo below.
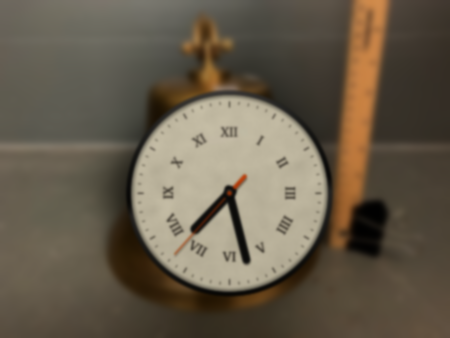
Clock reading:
**7:27:37**
